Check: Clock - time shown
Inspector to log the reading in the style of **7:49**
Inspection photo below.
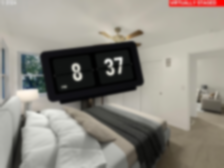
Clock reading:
**8:37**
